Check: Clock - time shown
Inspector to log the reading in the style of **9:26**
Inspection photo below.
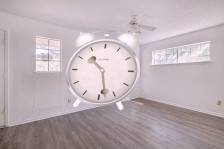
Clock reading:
**10:28**
